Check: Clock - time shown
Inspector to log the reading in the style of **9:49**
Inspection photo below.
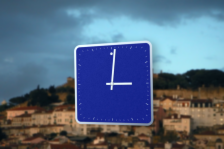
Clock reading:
**3:01**
